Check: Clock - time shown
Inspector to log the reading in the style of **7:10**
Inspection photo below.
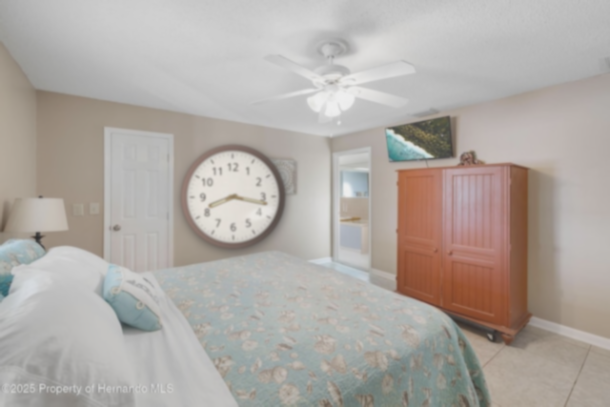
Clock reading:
**8:17**
